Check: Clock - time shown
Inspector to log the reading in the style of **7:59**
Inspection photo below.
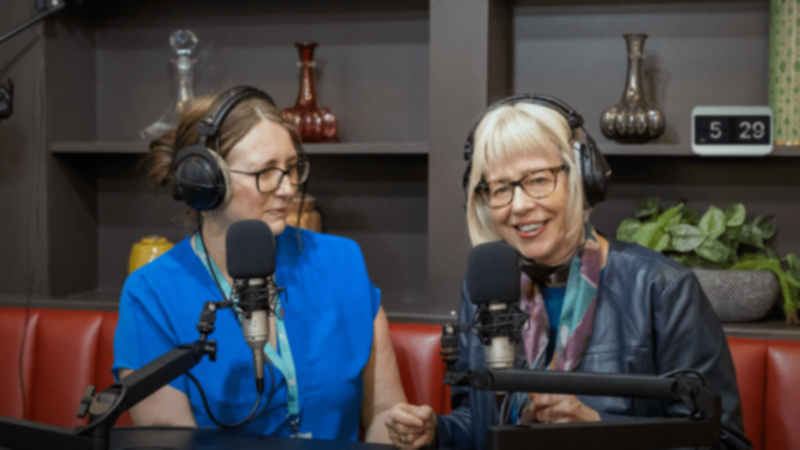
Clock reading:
**5:29**
